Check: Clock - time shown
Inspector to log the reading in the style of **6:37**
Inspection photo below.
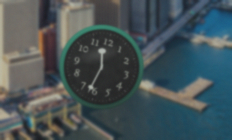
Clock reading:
**11:32**
